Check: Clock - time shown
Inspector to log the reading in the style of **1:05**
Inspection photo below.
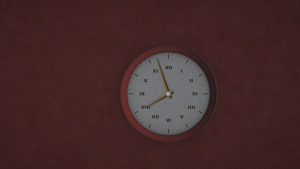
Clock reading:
**7:57**
